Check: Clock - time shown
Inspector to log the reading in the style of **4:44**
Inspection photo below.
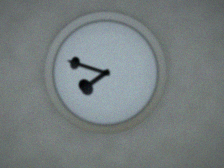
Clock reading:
**7:48**
